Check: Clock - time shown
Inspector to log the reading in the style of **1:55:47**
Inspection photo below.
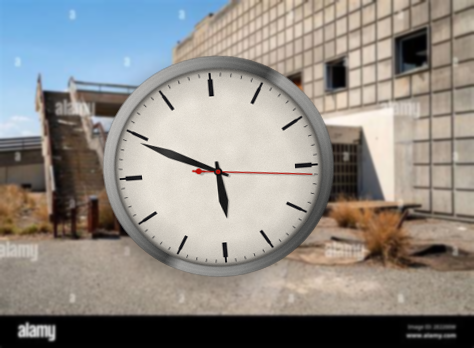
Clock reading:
**5:49:16**
